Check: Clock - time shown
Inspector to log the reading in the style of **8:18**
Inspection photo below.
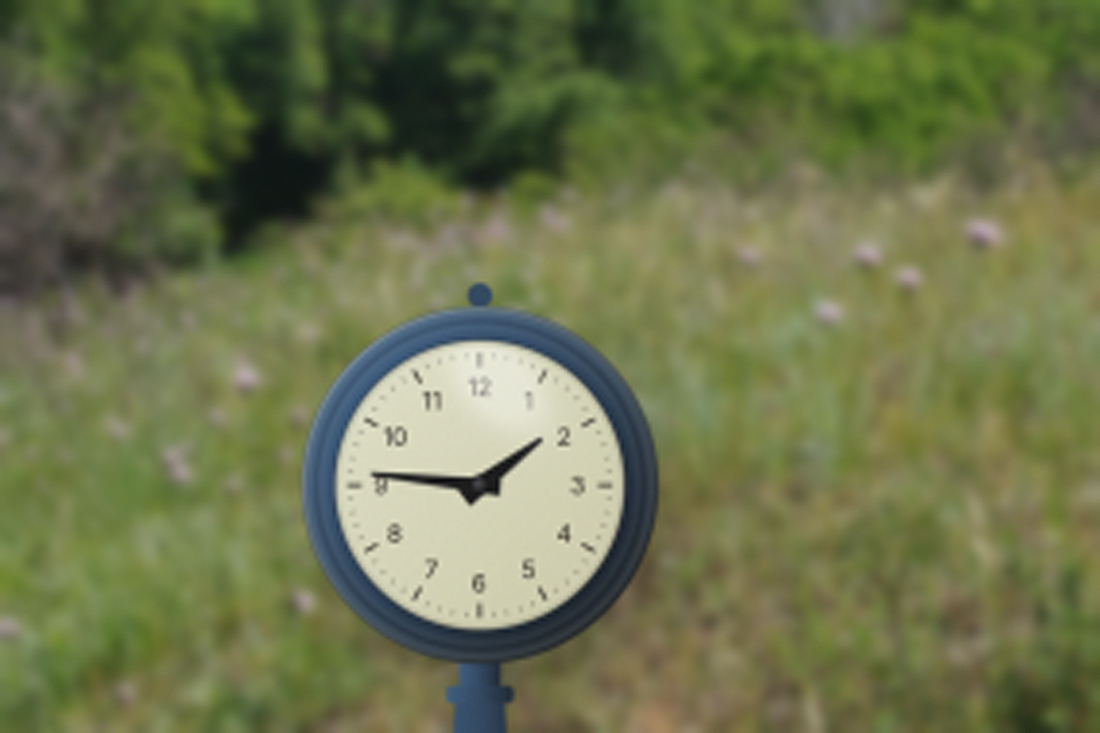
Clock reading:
**1:46**
